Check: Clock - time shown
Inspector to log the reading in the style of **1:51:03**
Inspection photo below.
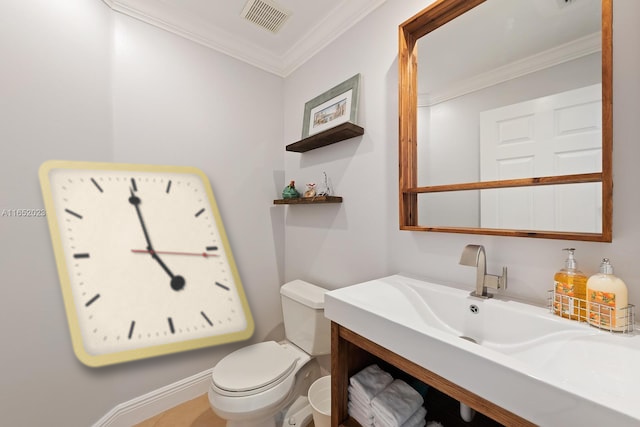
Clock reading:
**4:59:16**
